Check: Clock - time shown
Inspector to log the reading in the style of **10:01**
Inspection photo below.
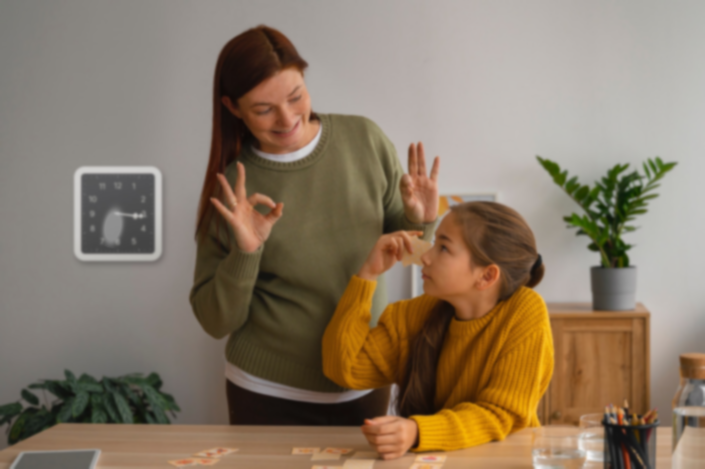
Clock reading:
**3:16**
